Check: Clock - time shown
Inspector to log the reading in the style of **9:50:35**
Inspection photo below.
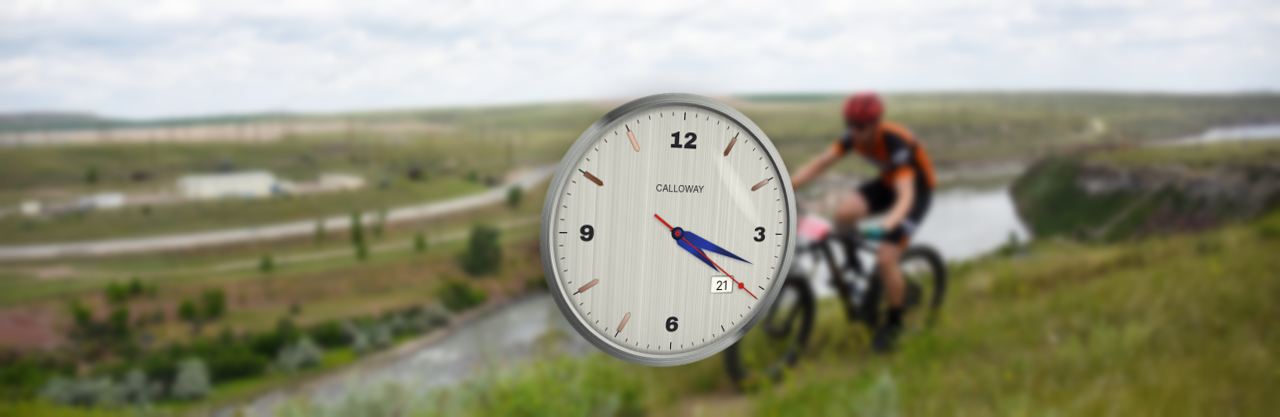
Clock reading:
**4:18:21**
